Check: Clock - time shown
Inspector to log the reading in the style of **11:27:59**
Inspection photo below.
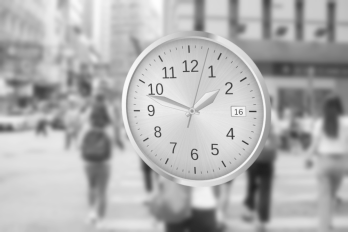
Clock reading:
**1:48:03**
